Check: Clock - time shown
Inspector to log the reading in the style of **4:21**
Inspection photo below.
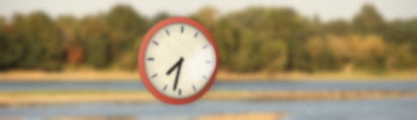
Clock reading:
**7:32**
